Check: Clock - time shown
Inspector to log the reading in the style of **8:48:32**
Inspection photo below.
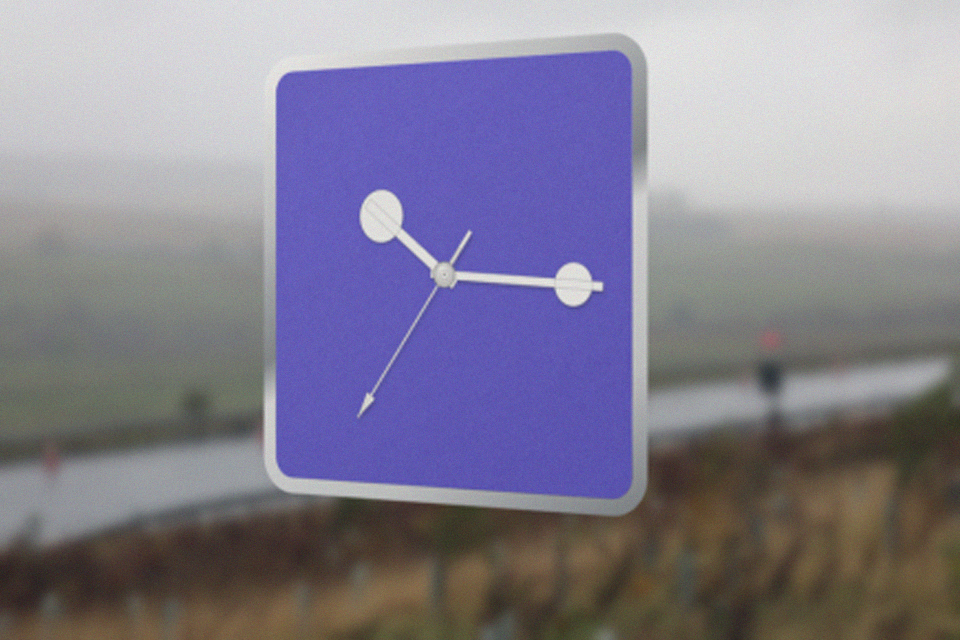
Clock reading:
**10:15:36**
